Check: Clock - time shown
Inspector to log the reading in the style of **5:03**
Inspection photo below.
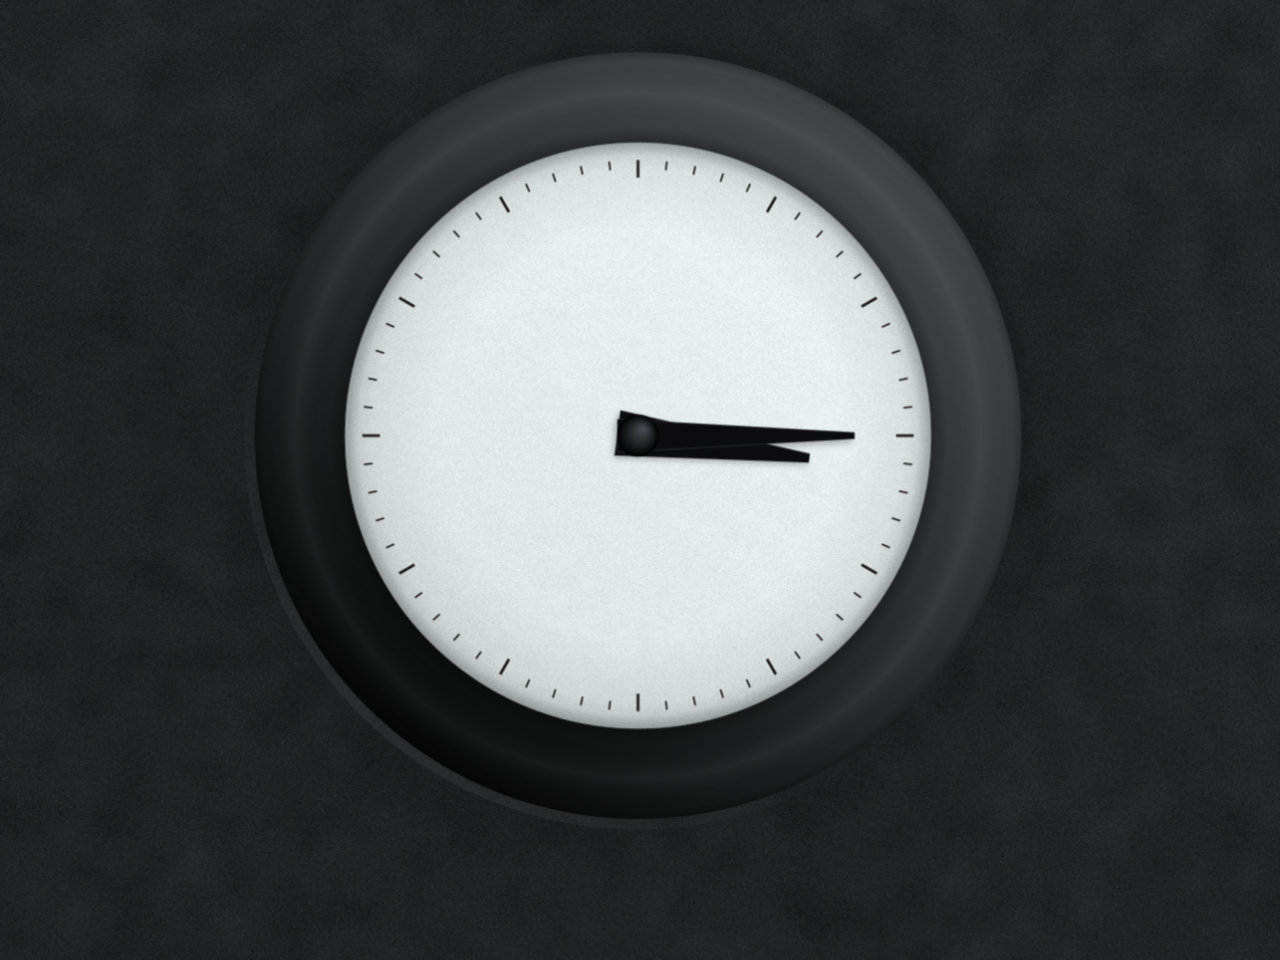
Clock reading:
**3:15**
